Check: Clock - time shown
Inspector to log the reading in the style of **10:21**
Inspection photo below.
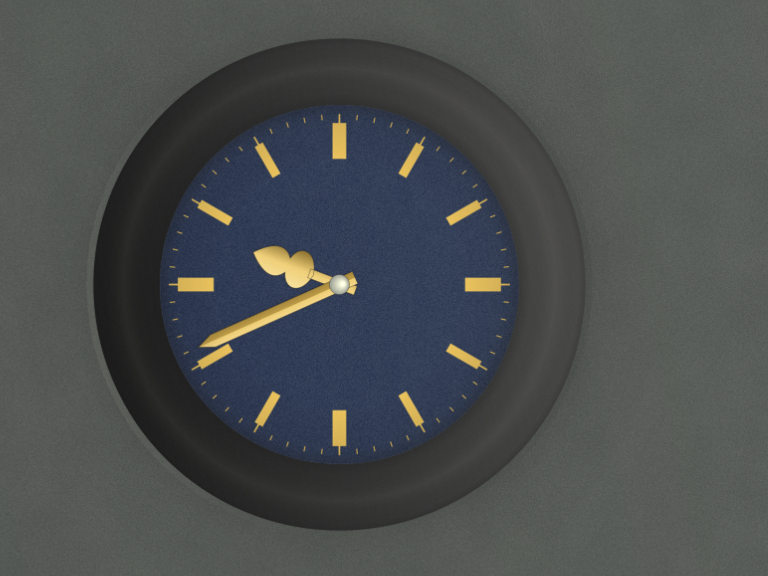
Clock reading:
**9:41**
